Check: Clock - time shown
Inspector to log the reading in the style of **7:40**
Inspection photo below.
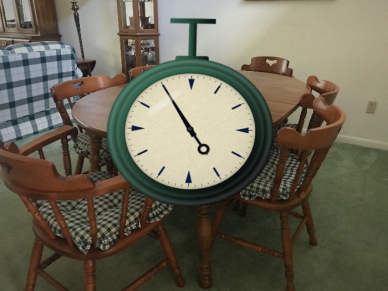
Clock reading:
**4:55**
